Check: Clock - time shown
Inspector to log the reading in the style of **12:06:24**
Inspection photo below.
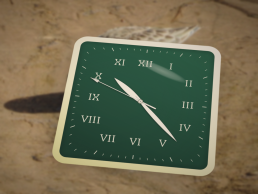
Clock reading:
**10:22:49**
